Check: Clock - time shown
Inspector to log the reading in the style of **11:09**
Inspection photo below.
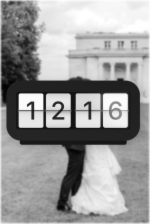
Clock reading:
**12:16**
